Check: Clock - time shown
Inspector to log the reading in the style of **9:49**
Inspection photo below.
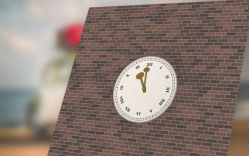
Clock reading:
**10:59**
